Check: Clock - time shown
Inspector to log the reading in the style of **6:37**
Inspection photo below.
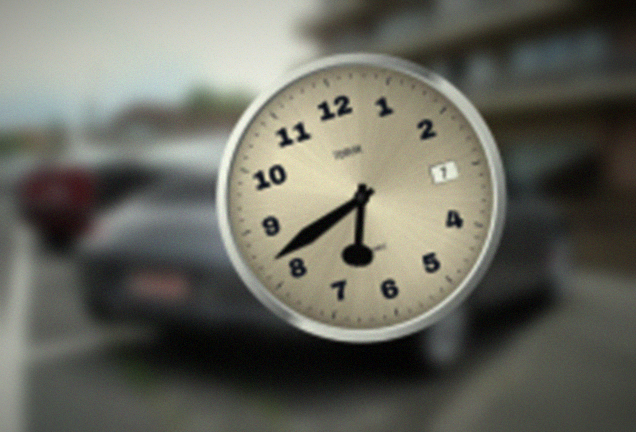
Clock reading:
**6:42**
